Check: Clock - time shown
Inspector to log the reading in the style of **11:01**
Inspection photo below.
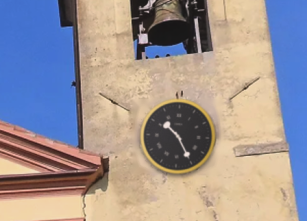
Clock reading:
**10:25**
